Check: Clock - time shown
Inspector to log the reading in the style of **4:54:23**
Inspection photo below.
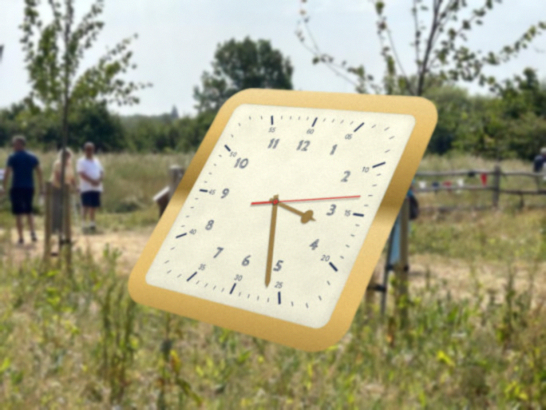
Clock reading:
**3:26:13**
